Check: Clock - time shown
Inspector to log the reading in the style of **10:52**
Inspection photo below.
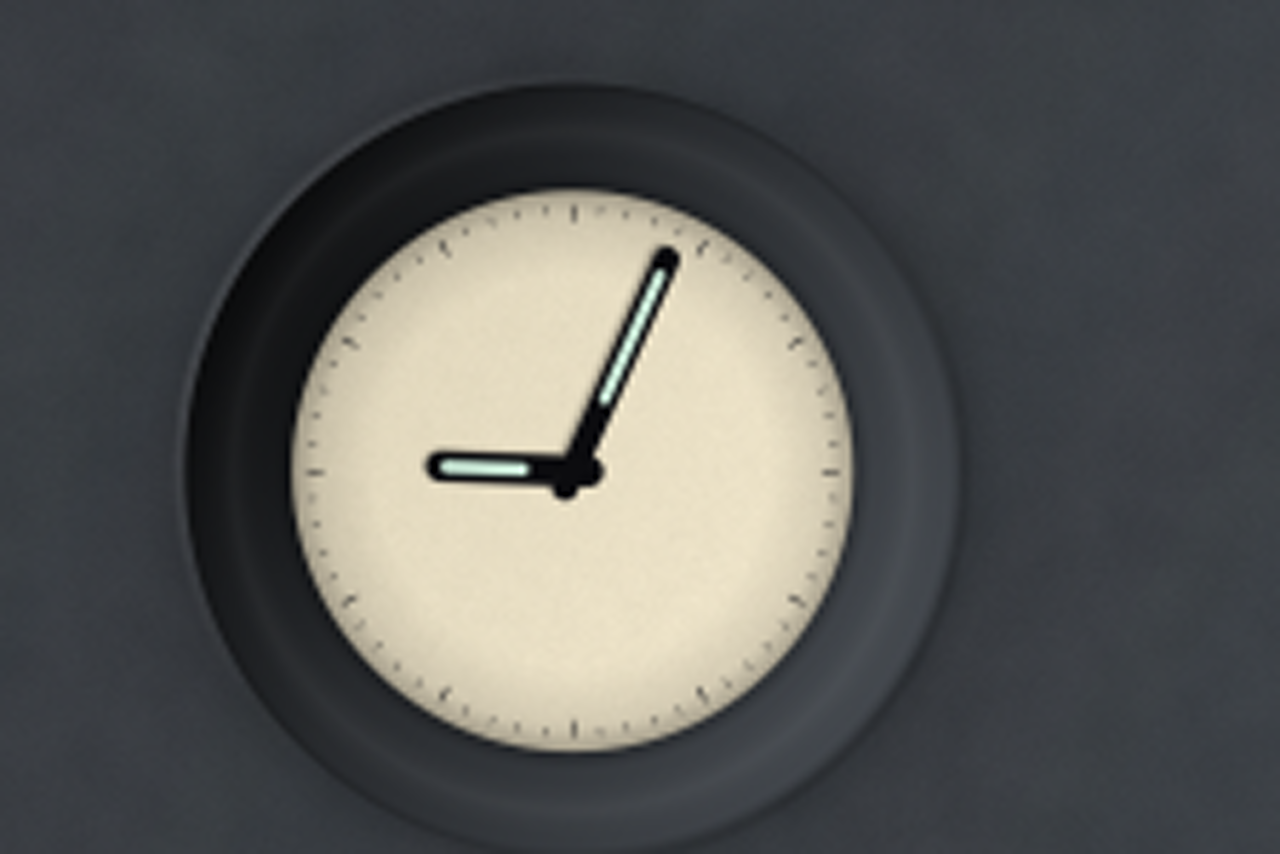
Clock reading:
**9:04**
